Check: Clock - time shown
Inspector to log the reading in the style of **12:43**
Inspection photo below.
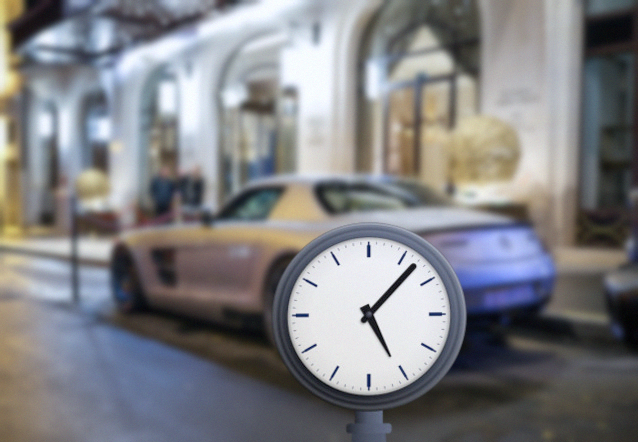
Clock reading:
**5:07**
